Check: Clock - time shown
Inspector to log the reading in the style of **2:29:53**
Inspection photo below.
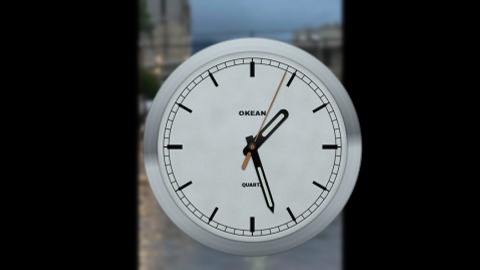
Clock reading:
**1:27:04**
